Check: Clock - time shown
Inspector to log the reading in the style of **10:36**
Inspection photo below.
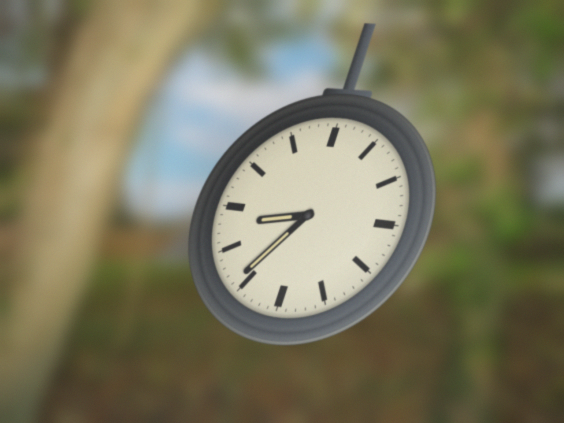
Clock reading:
**8:36**
